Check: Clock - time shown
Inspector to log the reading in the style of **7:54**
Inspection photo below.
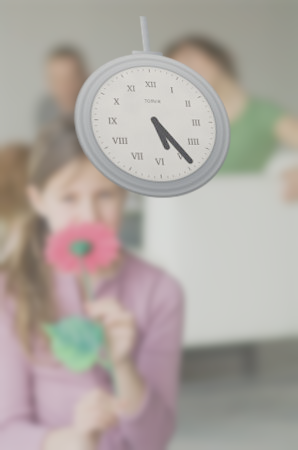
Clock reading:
**5:24**
